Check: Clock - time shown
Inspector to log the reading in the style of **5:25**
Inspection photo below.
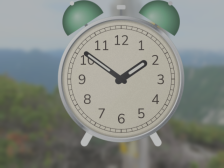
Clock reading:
**1:51**
